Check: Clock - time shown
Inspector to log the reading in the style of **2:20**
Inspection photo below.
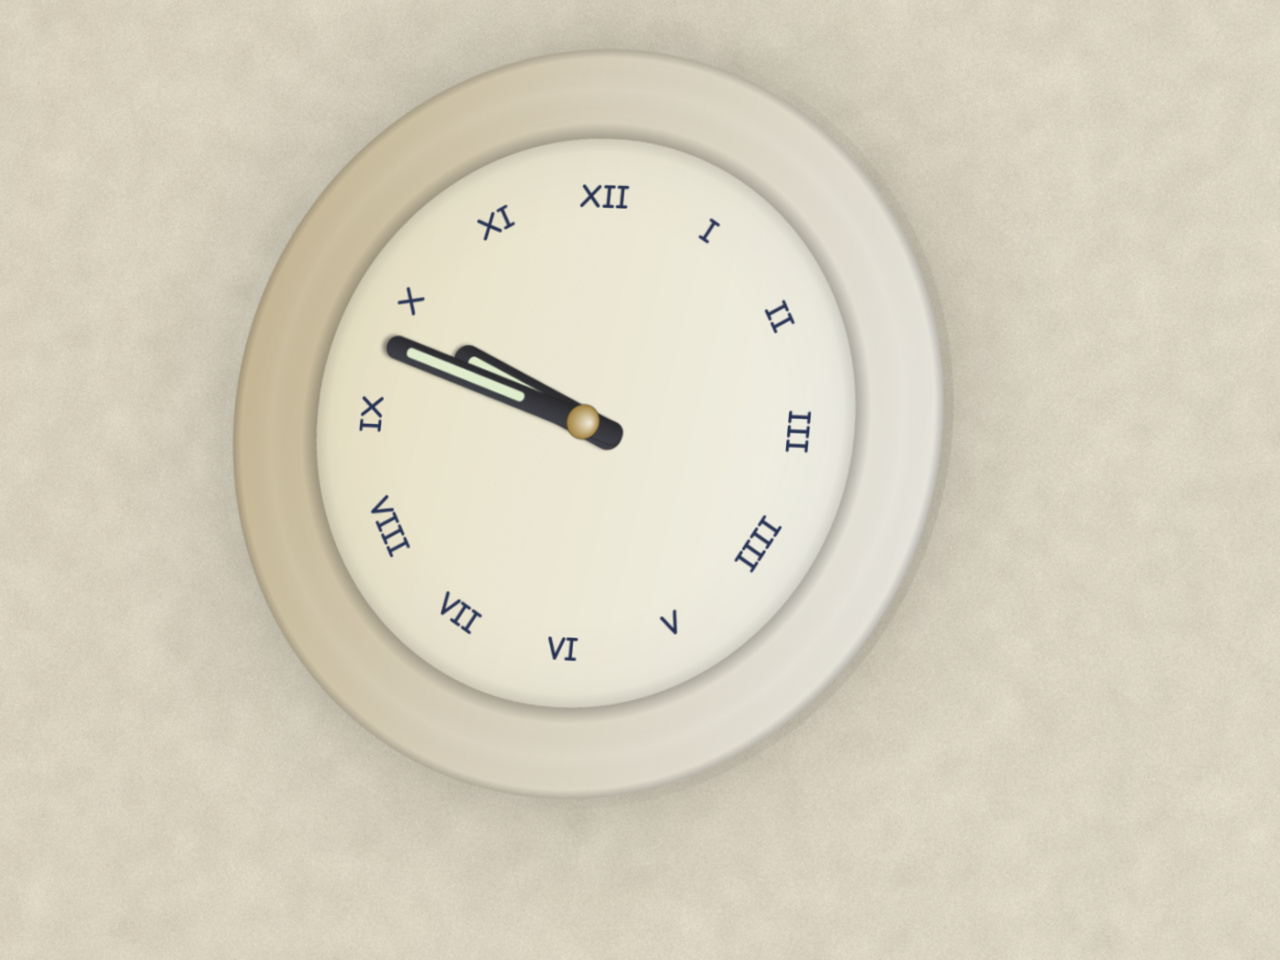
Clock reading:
**9:48**
